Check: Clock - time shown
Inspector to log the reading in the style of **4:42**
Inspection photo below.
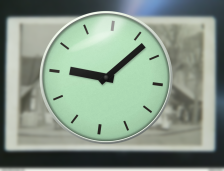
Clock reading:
**9:07**
